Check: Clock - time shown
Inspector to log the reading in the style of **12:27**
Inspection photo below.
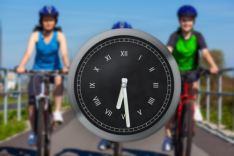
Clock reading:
**6:29**
